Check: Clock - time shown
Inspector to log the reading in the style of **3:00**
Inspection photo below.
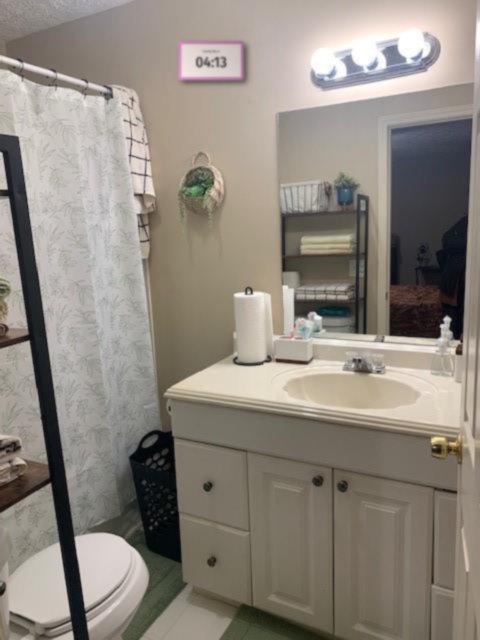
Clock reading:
**4:13**
